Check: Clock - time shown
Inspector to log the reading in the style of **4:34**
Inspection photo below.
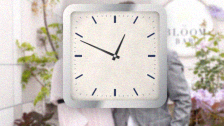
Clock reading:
**12:49**
